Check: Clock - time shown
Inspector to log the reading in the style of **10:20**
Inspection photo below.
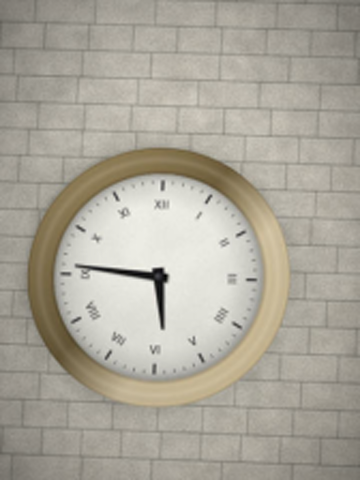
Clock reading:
**5:46**
